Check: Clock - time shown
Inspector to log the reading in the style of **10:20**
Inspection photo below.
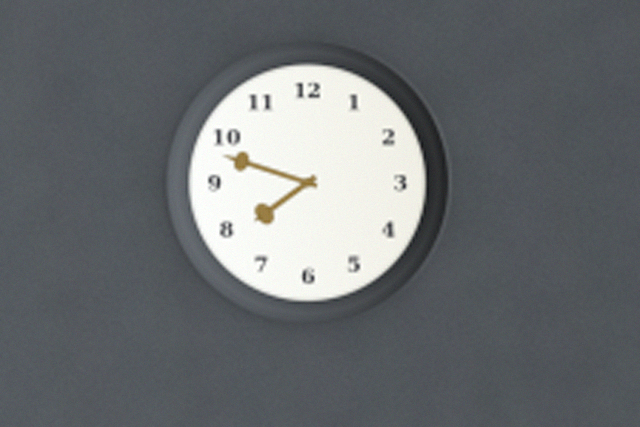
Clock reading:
**7:48**
